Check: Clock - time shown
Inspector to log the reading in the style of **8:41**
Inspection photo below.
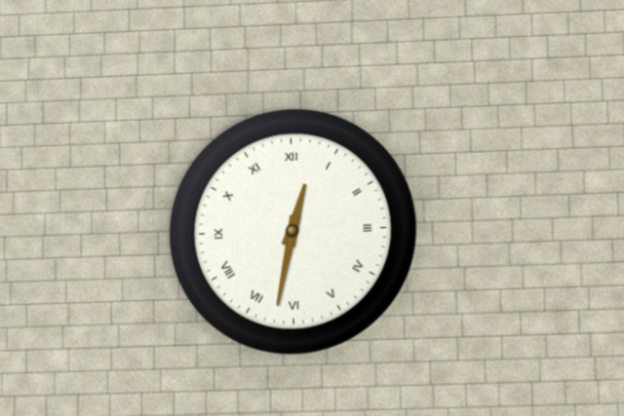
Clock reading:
**12:32**
